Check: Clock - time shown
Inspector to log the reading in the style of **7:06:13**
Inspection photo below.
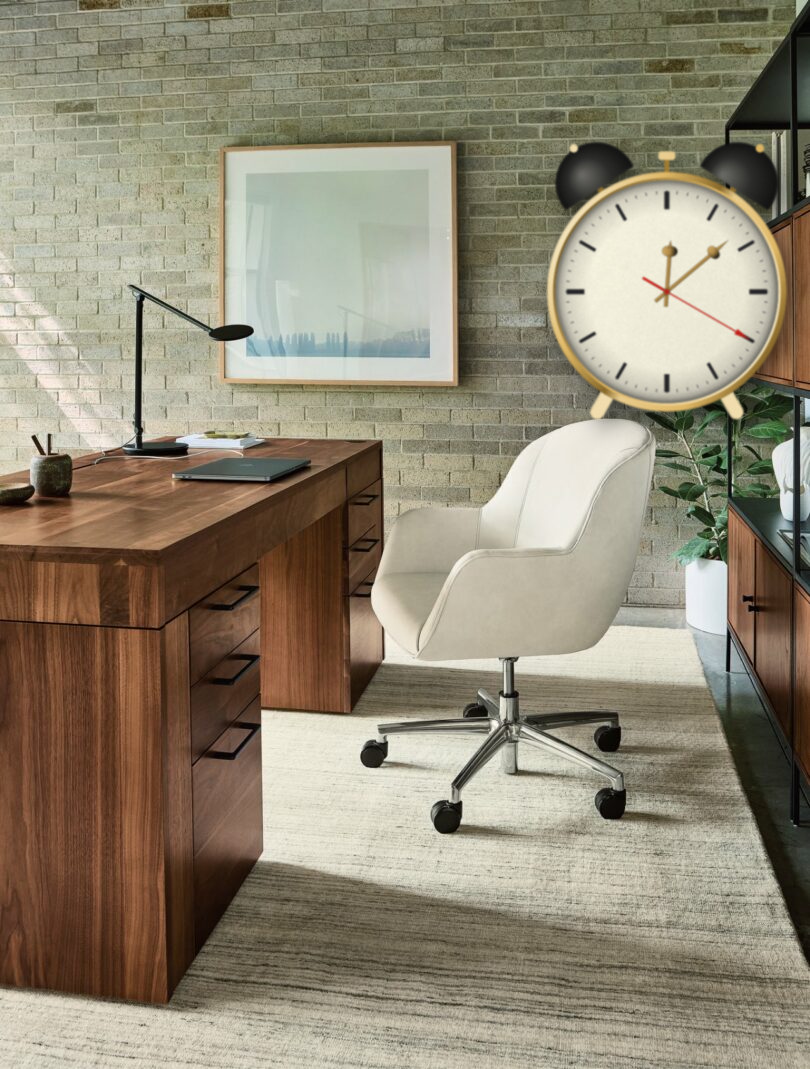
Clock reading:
**12:08:20**
